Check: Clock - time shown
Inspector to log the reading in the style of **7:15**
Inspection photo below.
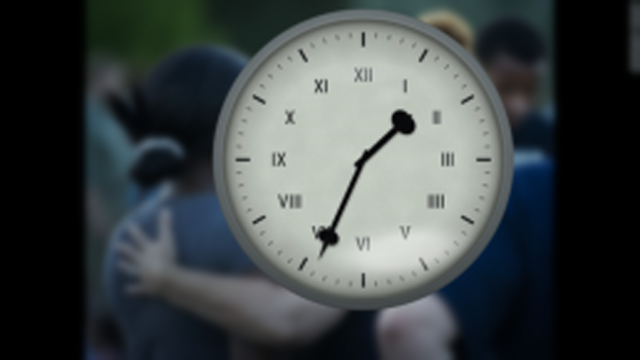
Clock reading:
**1:34**
